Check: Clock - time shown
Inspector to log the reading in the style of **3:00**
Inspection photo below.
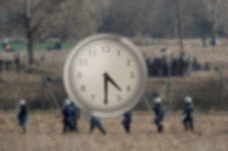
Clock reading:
**4:30**
